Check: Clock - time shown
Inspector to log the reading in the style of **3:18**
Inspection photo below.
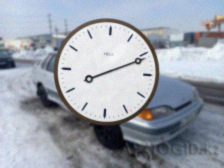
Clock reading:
**8:11**
